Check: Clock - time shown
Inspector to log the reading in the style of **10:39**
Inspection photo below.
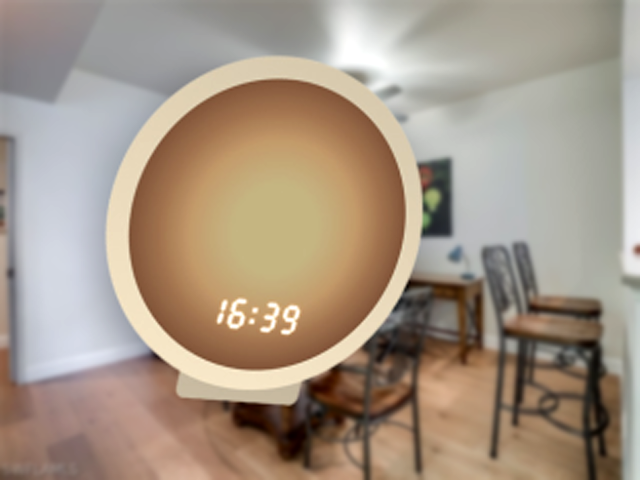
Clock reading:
**16:39**
